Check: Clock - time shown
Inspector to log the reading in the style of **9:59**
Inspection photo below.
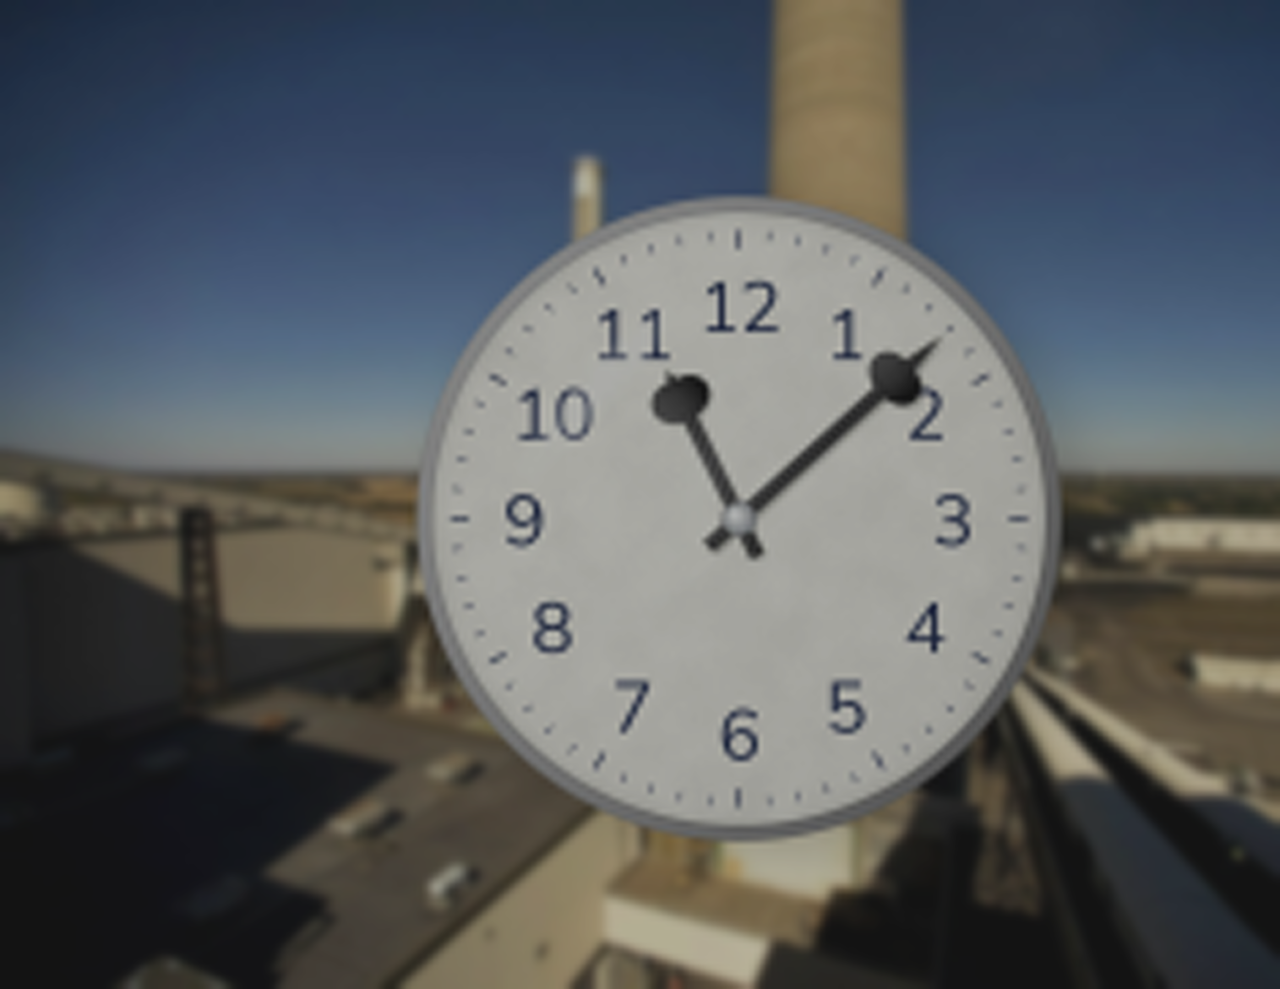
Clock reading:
**11:08**
